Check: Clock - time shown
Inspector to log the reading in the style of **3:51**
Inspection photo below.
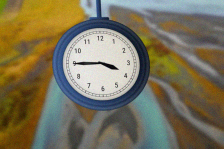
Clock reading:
**3:45**
